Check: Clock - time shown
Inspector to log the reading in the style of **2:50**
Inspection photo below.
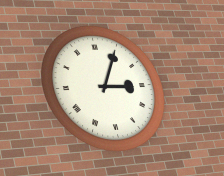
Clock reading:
**3:05**
